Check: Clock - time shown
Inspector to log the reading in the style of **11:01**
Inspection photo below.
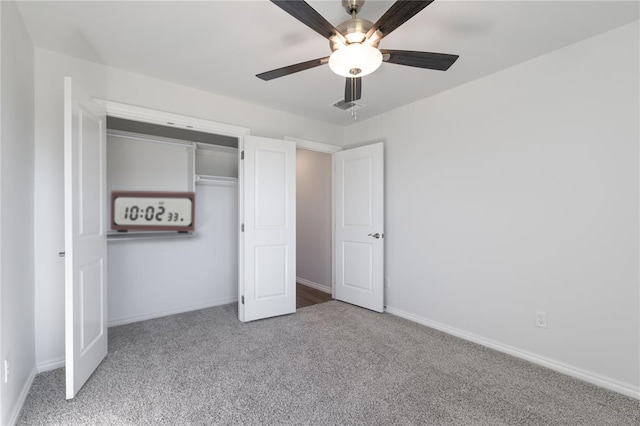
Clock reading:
**10:02**
